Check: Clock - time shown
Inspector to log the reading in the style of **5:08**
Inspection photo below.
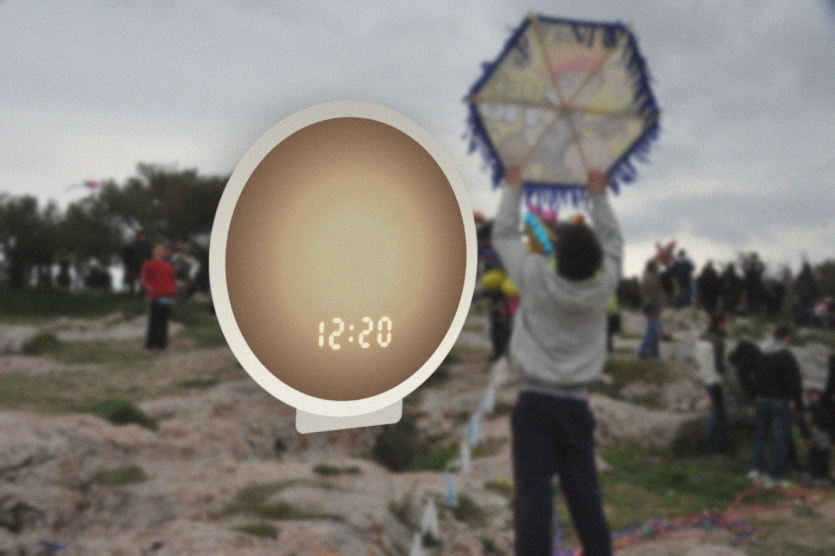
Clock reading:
**12:20**
